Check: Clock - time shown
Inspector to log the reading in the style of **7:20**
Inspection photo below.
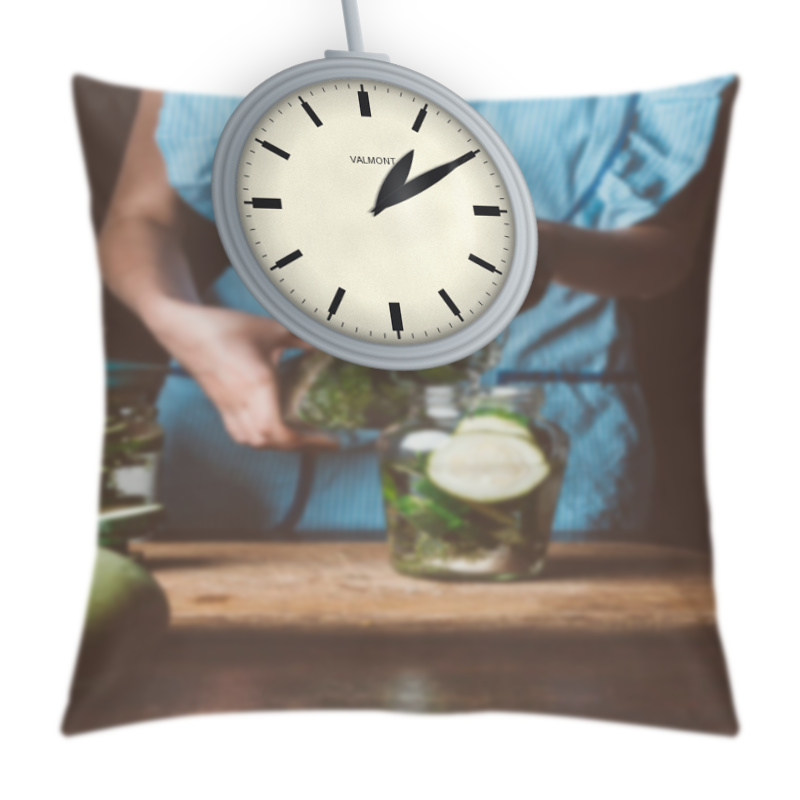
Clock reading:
**1:10**
